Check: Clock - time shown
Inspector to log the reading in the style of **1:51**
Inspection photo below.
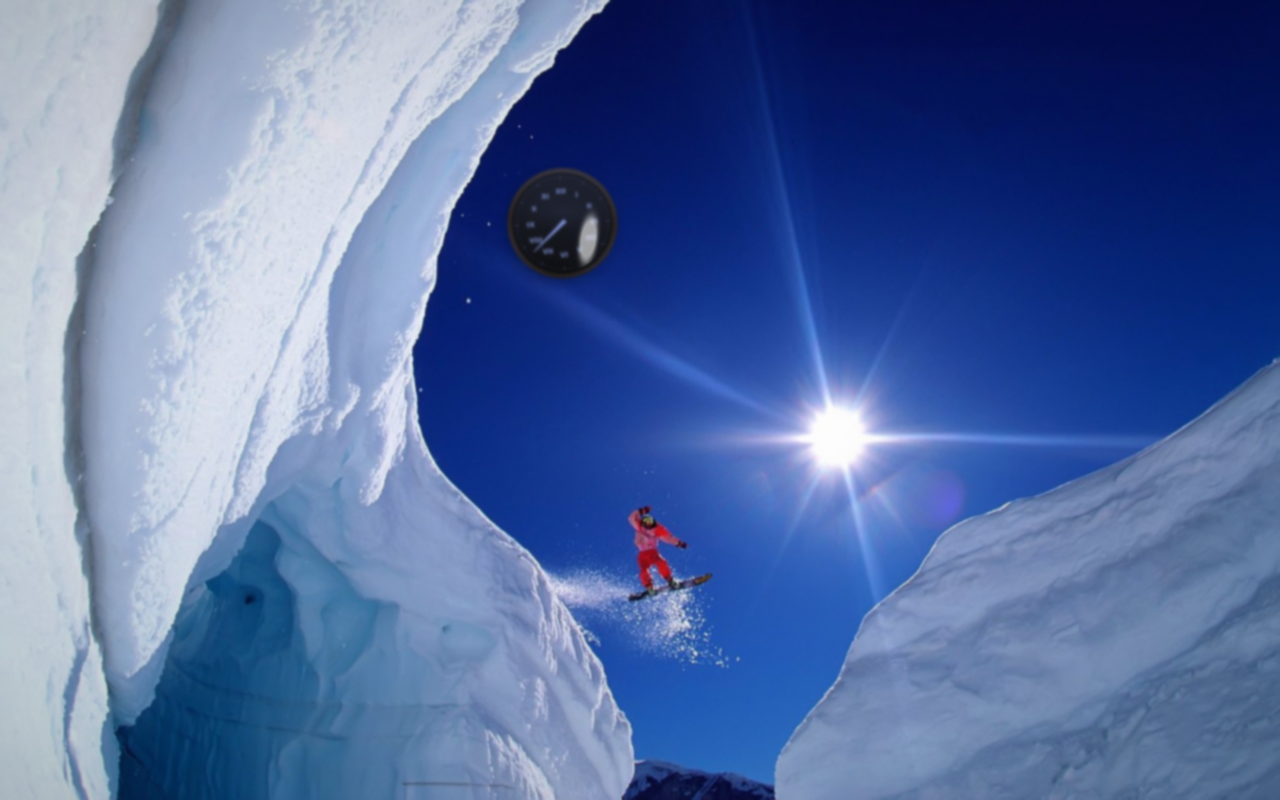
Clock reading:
**7:38**
